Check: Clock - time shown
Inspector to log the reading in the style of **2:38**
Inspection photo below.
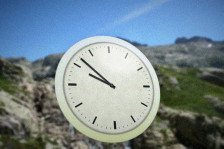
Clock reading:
**9:52**
